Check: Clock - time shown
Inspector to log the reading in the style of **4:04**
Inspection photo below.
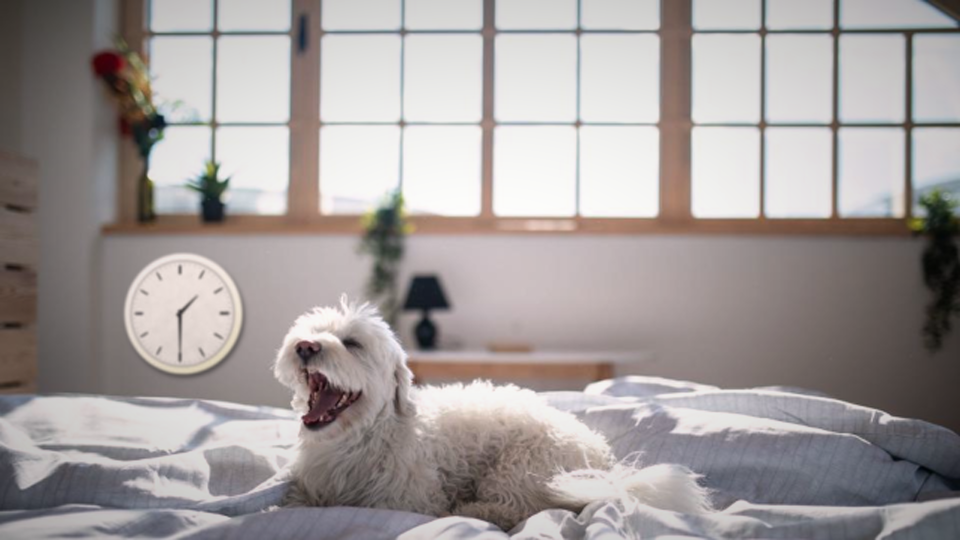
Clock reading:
**1:30**
